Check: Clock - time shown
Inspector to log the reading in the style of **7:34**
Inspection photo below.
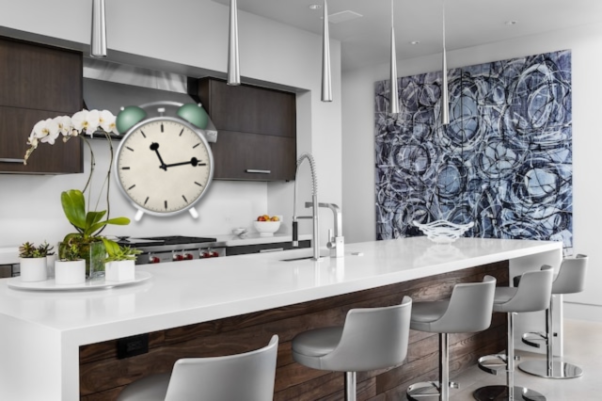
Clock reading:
**11:14**
